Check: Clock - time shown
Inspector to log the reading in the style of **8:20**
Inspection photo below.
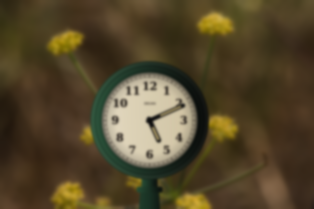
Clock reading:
**5:11**
